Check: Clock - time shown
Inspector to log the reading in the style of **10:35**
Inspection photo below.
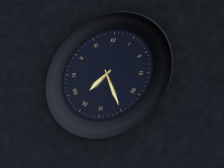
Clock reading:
**7:25**
